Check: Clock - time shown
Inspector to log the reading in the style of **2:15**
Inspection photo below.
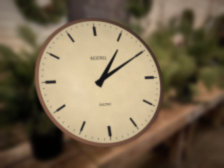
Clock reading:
**1:10**
